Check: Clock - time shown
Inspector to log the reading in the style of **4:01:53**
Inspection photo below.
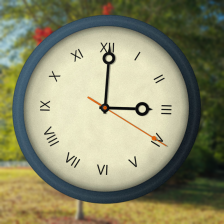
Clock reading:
**3:00:20**
